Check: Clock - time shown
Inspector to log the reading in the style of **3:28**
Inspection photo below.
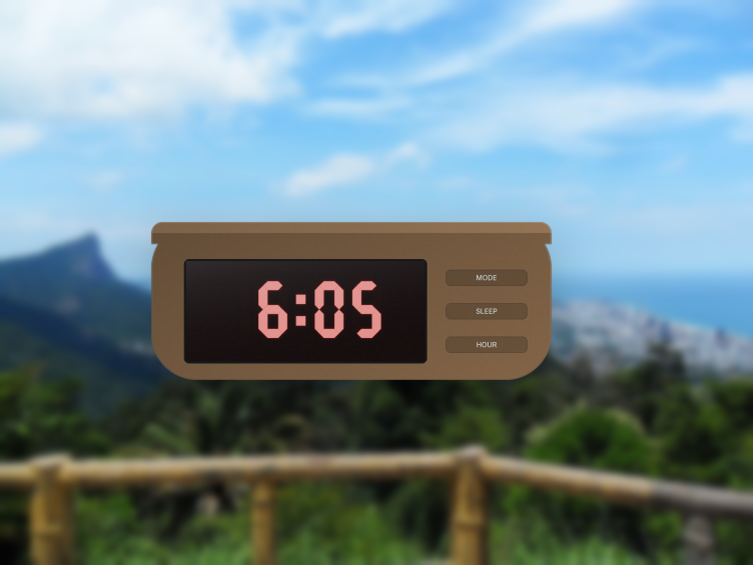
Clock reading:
**6:05**
